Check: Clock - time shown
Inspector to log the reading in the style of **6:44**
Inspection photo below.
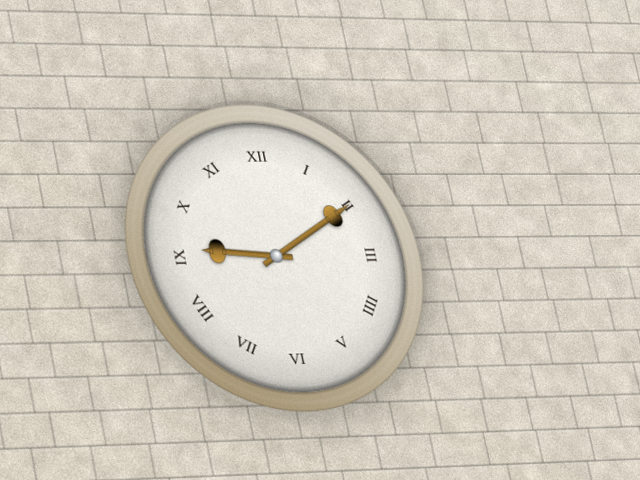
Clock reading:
**9:10**
